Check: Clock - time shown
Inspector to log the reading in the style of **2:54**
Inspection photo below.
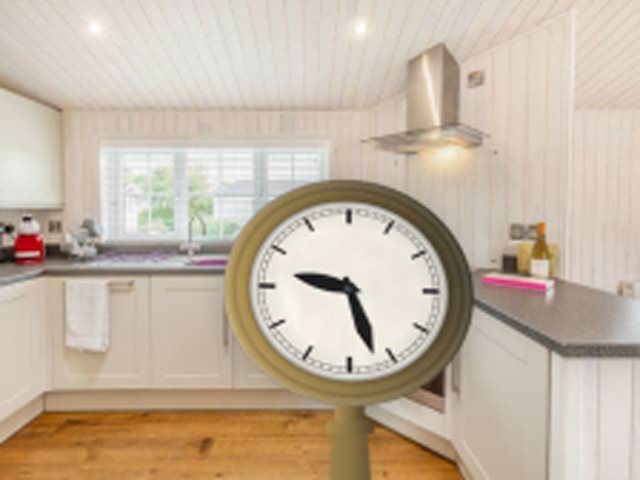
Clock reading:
**9:27**
